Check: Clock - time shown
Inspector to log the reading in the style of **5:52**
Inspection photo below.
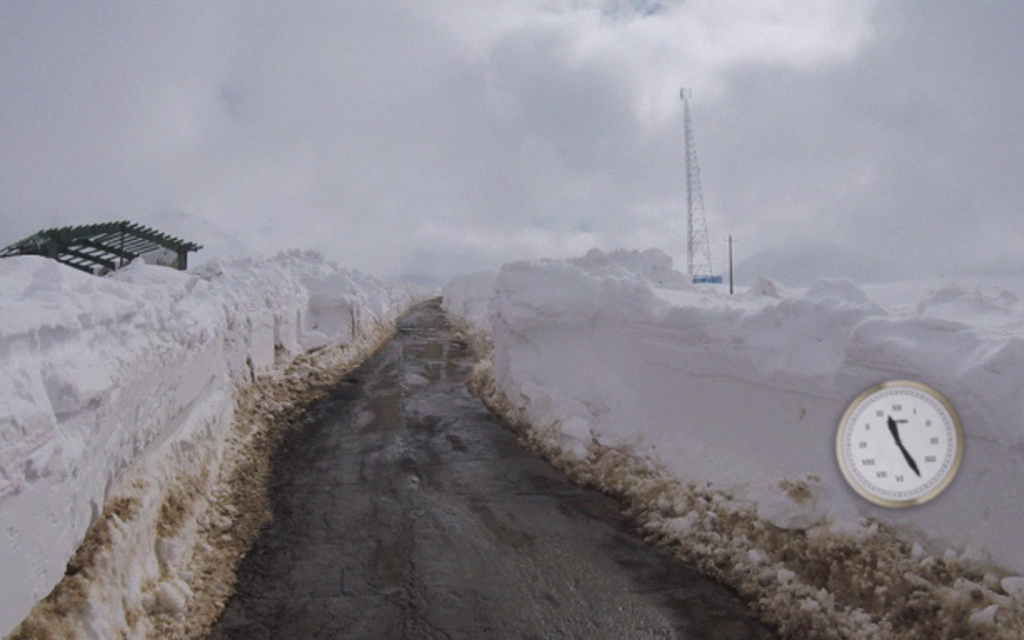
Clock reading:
**11:25**
